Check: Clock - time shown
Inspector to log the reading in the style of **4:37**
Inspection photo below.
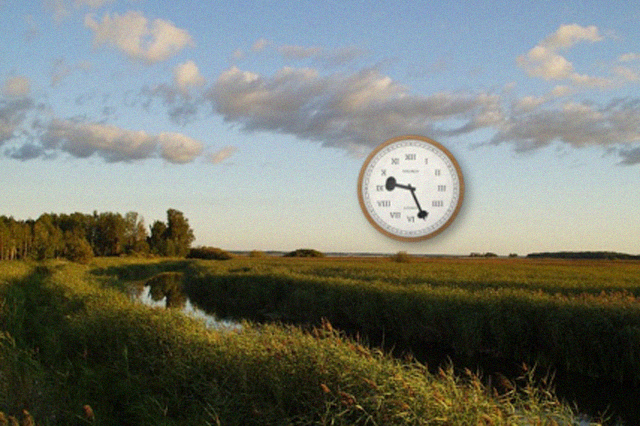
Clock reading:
**9:26**
